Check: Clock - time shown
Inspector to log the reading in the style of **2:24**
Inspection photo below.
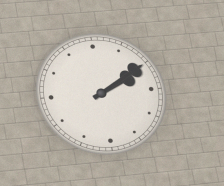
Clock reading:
**2:10**
